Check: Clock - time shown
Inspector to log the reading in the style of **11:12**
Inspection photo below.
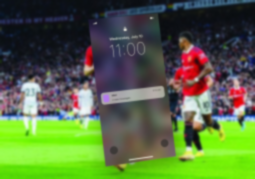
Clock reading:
**11:00**
